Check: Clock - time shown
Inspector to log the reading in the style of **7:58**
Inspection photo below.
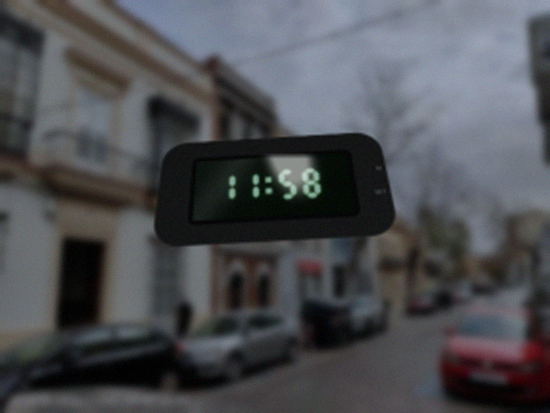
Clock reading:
**11:58**
